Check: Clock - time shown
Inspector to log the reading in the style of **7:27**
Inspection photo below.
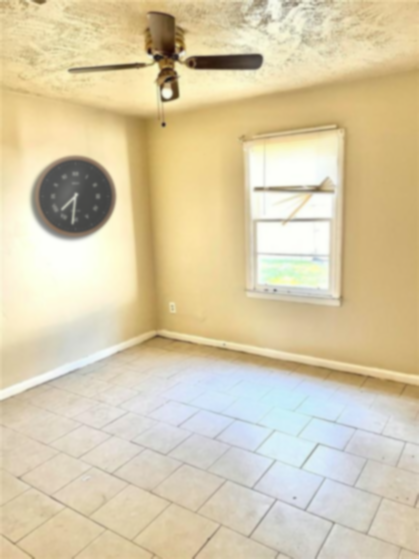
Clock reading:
**7:31**
